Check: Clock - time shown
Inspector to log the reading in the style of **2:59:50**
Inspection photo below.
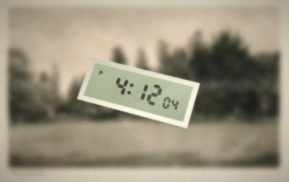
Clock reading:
**4:12:04**
